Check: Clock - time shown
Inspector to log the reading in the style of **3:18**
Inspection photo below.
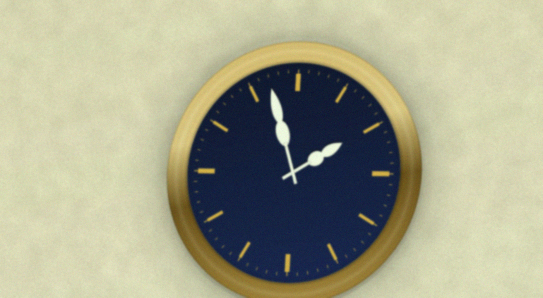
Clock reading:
**1:57**
